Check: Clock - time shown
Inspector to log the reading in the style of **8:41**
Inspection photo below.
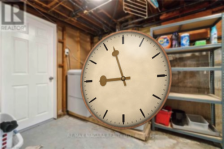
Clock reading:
**8:57**
